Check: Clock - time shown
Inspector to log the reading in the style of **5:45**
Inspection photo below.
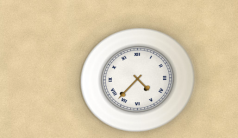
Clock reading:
**4:37**
